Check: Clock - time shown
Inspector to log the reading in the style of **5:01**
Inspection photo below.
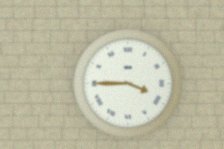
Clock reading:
**3:45**
